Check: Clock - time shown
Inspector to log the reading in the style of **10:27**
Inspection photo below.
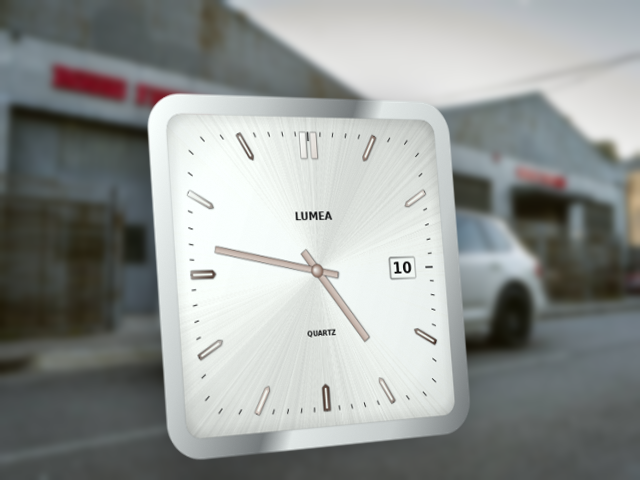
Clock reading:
**4:47**
